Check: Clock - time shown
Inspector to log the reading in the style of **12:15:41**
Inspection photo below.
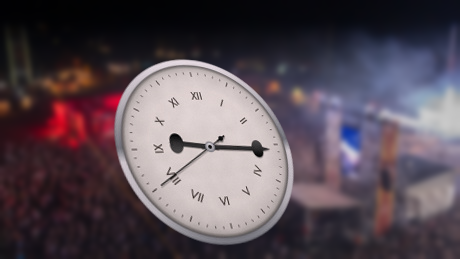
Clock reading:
**9:15:40**
